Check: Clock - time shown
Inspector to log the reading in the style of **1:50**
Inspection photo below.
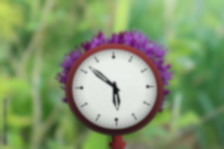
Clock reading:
**5:52**
